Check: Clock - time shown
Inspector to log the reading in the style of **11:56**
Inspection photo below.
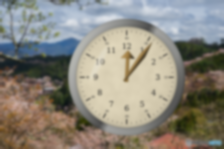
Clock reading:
**12:06**
